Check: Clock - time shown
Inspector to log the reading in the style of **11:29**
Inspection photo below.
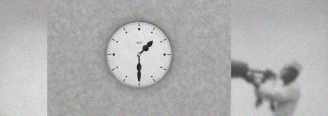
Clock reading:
**1:30**
